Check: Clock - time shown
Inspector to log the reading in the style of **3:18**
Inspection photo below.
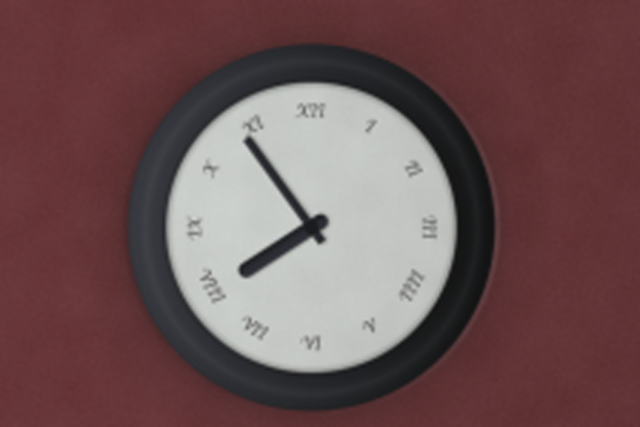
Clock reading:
**7:54**
